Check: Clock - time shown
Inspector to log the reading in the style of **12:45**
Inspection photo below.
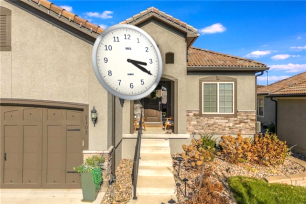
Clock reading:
**3:20**
